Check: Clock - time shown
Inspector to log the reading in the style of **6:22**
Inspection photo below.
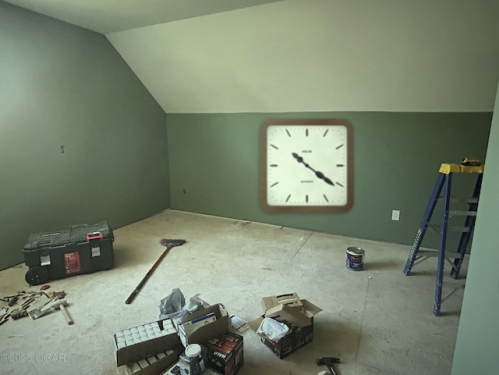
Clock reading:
**10:21**
